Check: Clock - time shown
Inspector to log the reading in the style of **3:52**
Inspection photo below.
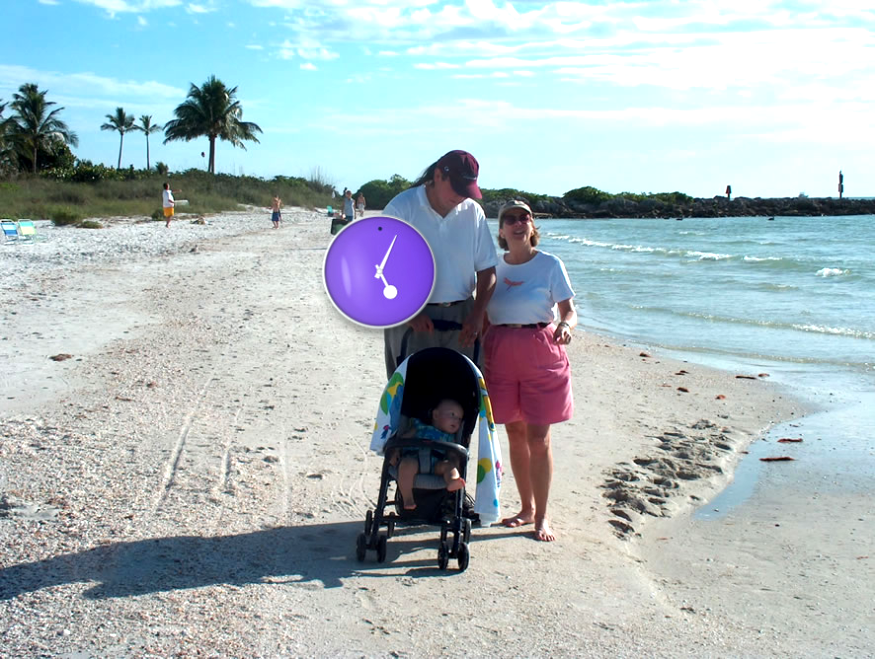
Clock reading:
**5:04**
